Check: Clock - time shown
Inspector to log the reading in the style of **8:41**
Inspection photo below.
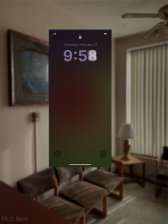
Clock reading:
**9:58**
